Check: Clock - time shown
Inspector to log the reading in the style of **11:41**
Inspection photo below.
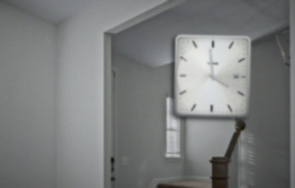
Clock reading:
**3:59**
